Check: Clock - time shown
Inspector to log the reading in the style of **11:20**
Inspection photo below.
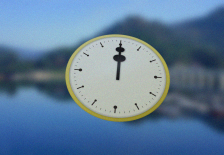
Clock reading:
**12:00**
